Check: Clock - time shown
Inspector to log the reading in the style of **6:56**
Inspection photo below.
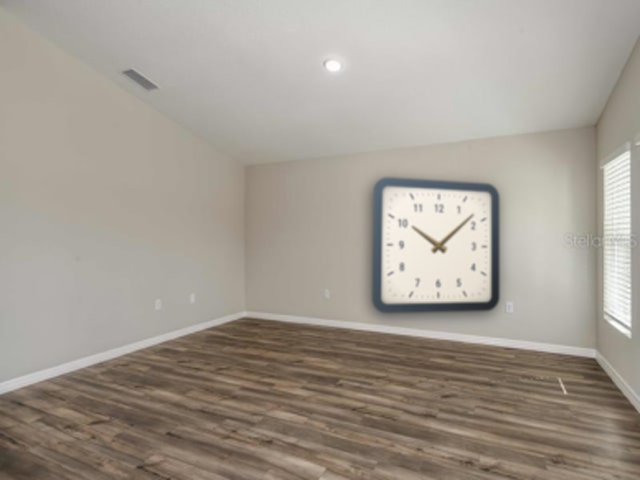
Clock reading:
**10:08**
